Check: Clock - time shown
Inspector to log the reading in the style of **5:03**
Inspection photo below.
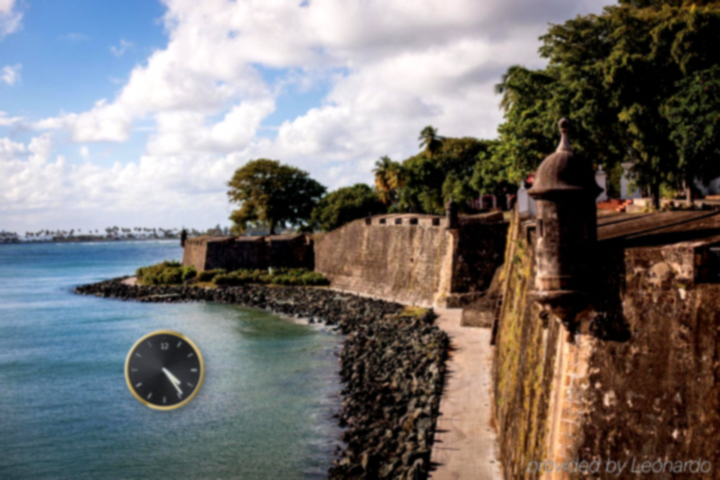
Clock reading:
**4:24**
